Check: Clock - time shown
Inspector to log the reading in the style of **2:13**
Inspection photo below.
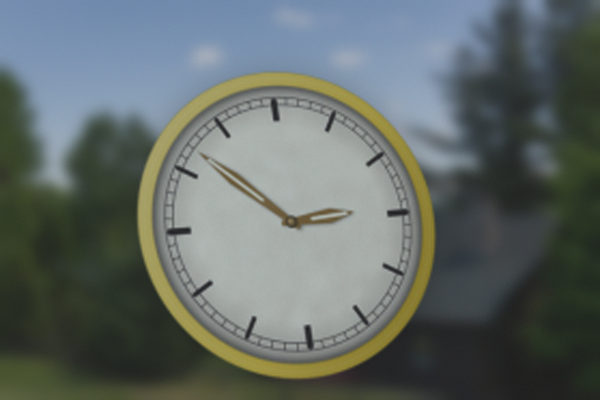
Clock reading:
**2:52**
